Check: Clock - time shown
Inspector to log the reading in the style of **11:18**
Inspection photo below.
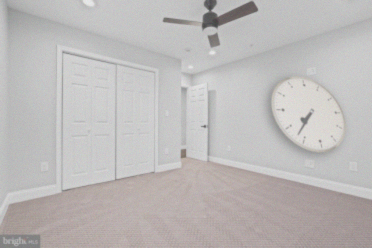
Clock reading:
**7:37**
